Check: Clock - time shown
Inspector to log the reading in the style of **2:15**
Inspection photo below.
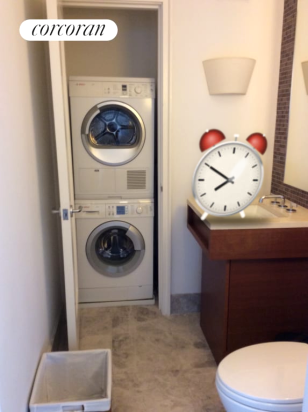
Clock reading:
**7:50**
